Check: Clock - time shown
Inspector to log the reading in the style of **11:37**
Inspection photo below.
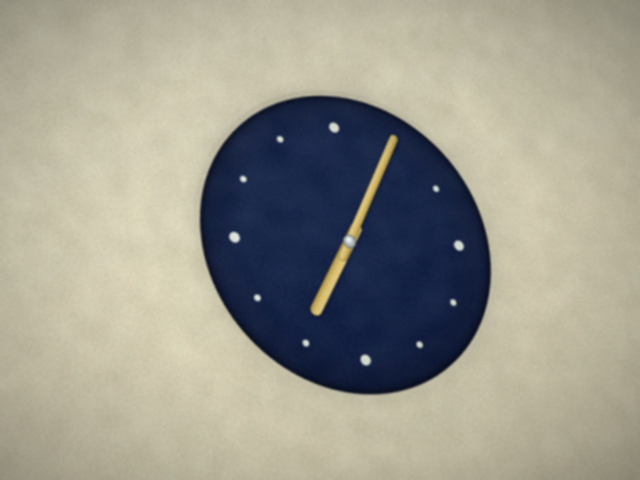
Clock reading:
**7:05**
